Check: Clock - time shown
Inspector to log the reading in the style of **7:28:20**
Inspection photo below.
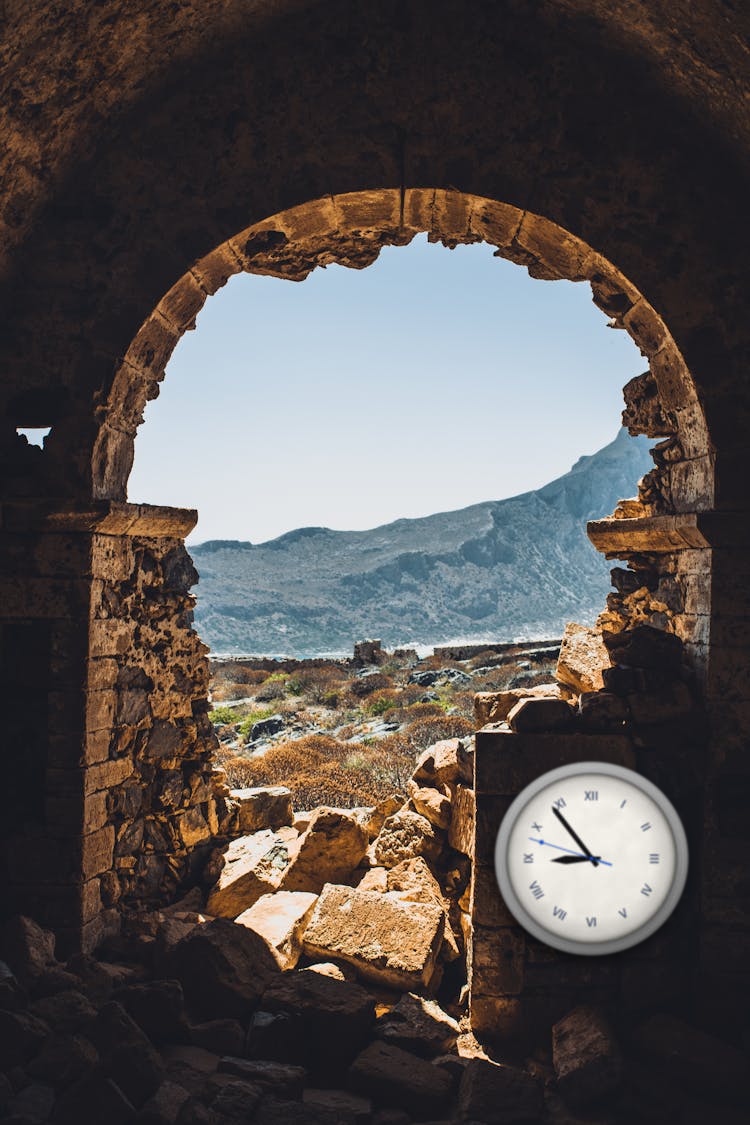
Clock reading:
**8:53:48**
